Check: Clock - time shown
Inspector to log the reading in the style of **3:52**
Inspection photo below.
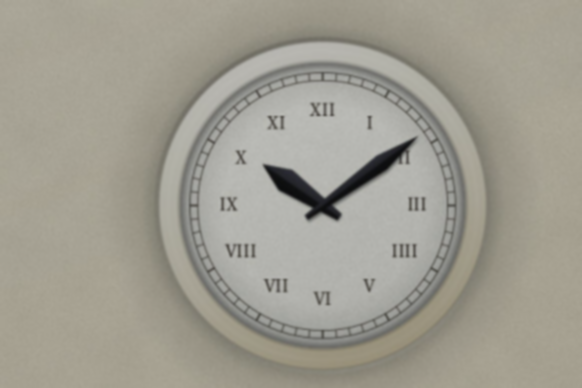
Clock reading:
**10:09**
